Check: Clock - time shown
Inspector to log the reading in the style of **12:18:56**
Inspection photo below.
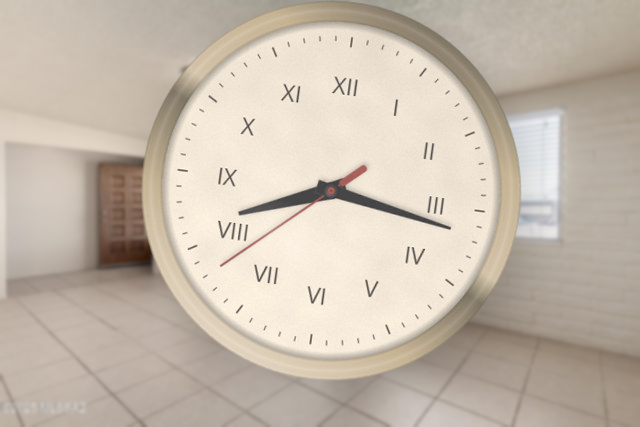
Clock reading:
**8:16:38**
